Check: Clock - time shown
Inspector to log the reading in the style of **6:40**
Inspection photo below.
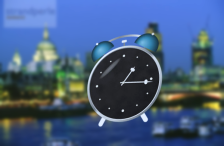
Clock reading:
**1:16**
